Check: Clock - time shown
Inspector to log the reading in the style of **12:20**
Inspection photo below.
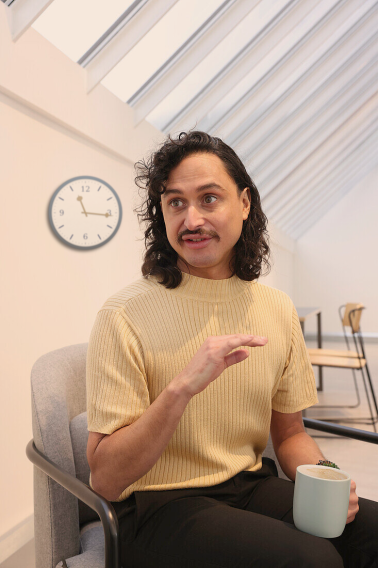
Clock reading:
**11:16**
